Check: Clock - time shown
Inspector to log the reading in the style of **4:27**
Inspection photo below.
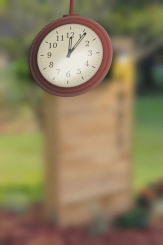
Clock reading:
**12:06**
